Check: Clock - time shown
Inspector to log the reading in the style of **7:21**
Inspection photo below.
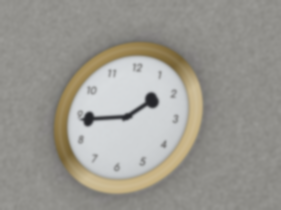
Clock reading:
**1:44**
